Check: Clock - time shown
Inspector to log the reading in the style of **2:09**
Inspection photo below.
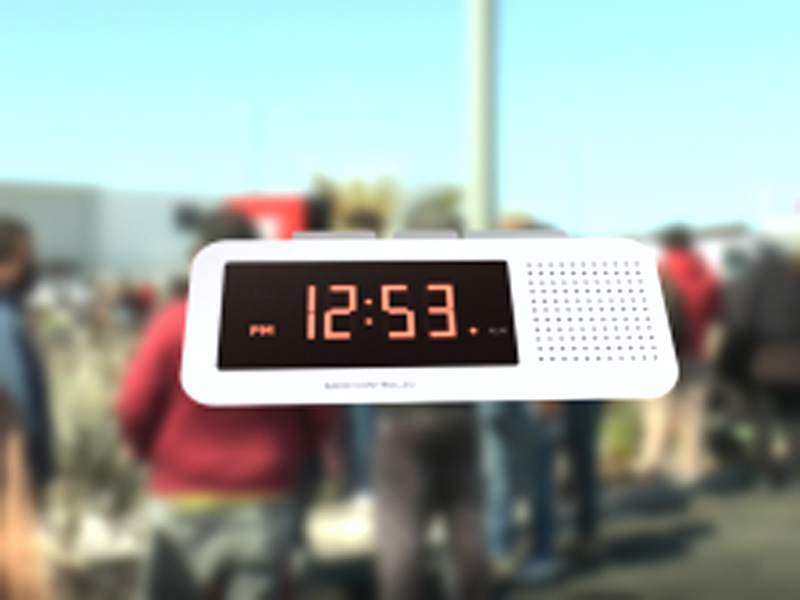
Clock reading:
**12:53**
